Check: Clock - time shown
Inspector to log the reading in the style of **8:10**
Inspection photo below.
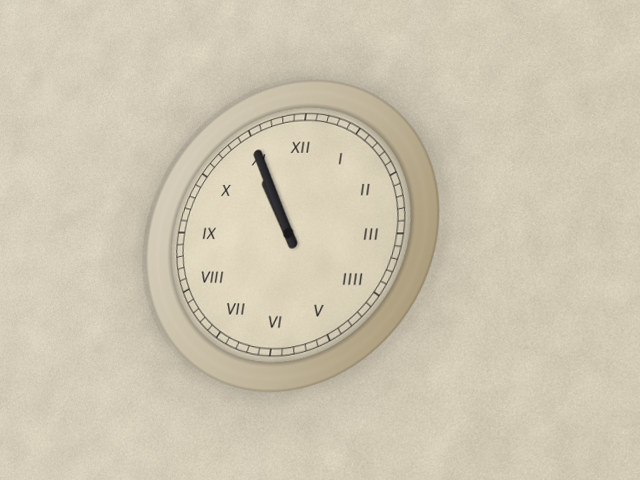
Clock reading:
**10:55**
